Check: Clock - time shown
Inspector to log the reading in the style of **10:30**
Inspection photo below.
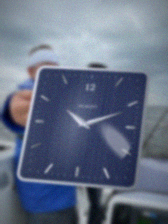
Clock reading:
**10:11**
